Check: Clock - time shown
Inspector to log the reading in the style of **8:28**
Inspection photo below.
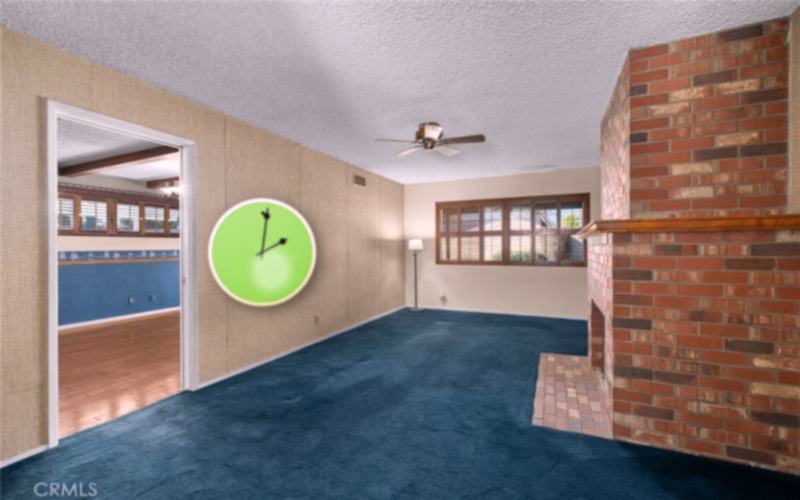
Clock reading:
**2:01**
